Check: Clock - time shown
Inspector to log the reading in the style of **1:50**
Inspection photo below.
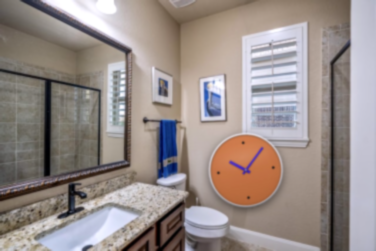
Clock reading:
**10:07**
